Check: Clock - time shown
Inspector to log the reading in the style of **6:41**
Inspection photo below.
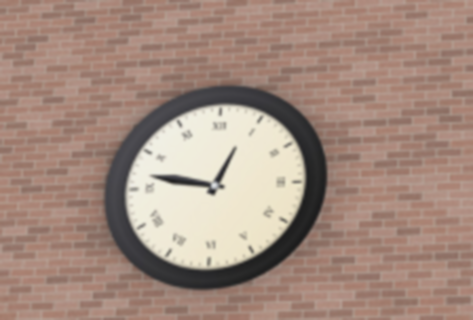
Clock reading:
**12:47**
